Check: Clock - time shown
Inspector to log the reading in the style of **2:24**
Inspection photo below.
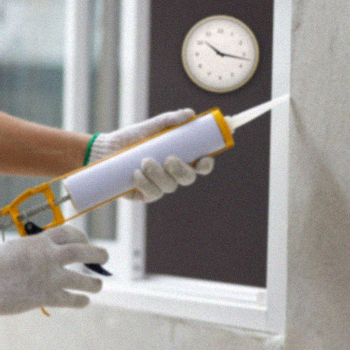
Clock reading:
**10:17**
